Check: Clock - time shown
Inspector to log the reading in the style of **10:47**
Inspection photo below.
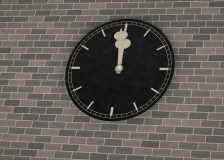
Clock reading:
**11:59**
